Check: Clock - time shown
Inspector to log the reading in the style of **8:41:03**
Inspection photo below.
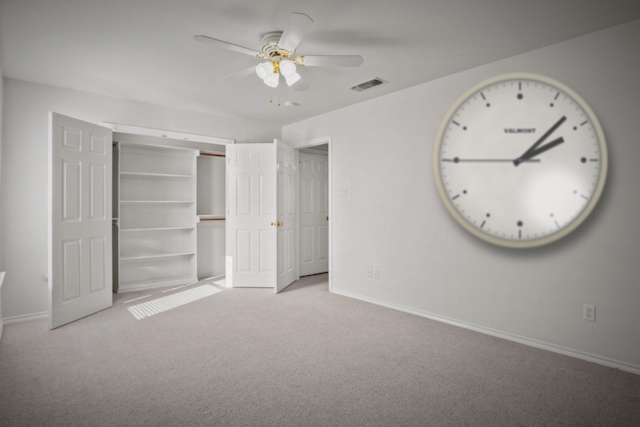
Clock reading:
**2:07:45**
